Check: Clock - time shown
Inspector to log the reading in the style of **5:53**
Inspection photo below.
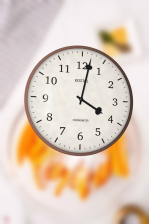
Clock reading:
**4:02**
